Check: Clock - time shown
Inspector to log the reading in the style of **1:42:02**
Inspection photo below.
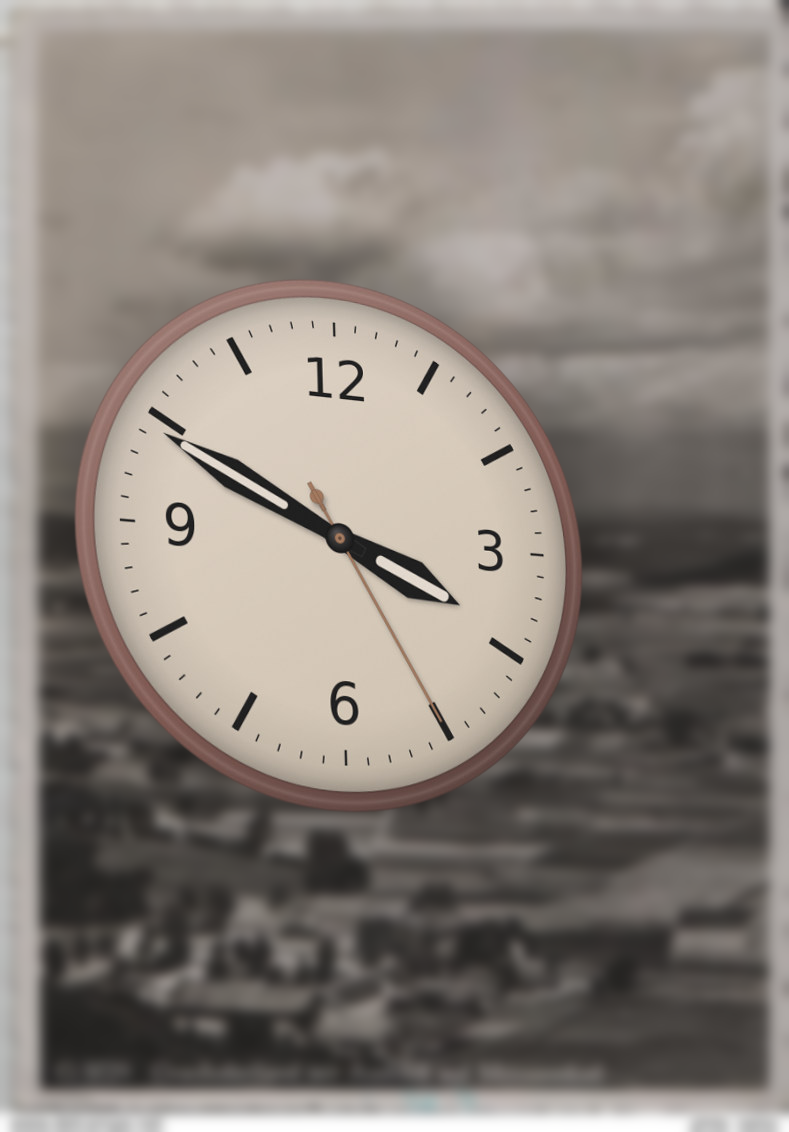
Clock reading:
**3:49:25**
